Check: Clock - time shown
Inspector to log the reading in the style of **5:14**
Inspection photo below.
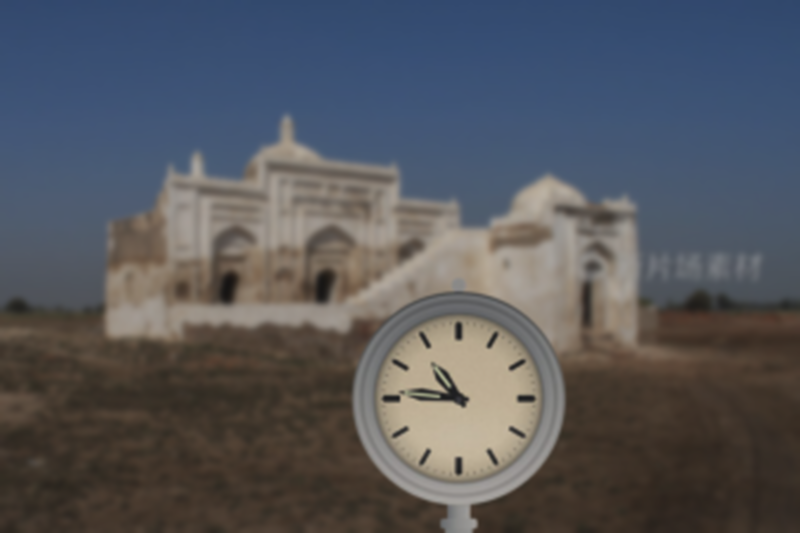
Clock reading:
**10:46**
